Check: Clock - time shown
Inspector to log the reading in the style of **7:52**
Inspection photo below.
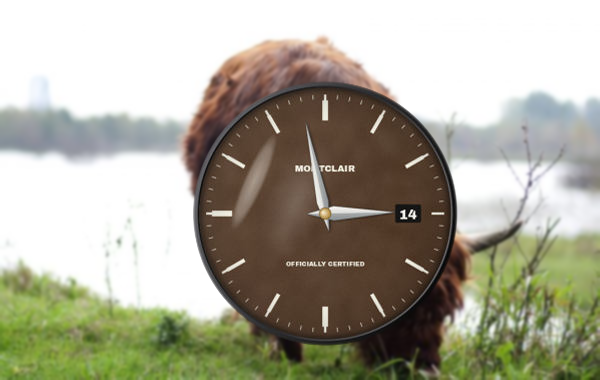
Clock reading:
**2:58**
